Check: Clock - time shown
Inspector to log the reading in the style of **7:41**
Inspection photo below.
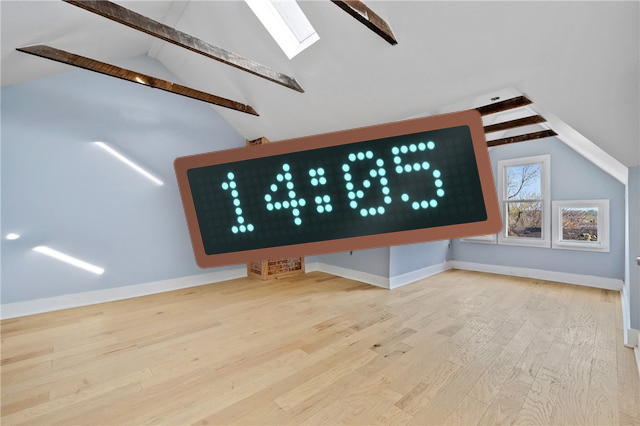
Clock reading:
**14:05**
